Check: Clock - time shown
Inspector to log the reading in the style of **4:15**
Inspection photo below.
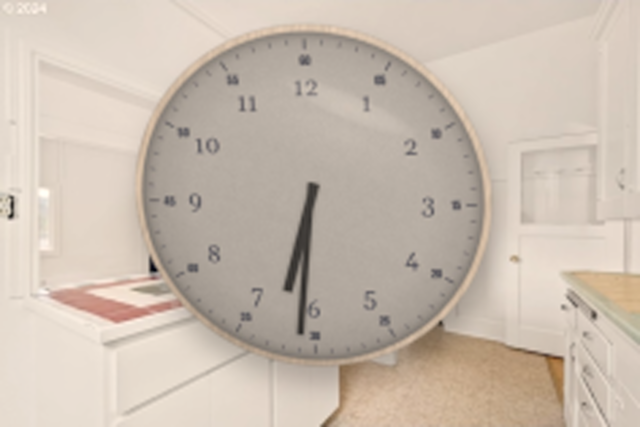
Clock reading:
**6:31**
